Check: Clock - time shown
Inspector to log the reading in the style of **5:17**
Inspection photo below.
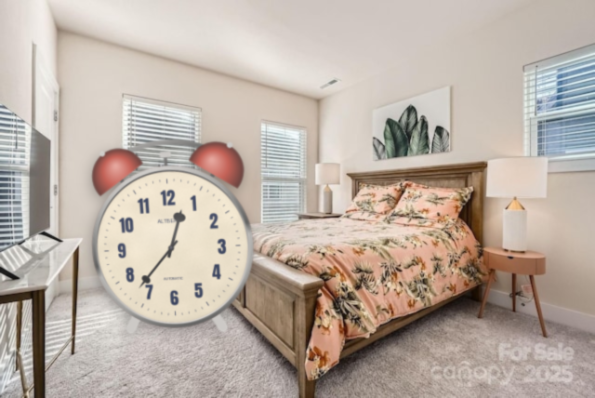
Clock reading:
**12:37**
